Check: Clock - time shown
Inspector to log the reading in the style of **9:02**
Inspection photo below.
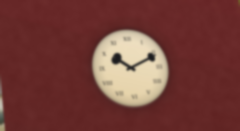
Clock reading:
**10:11**
